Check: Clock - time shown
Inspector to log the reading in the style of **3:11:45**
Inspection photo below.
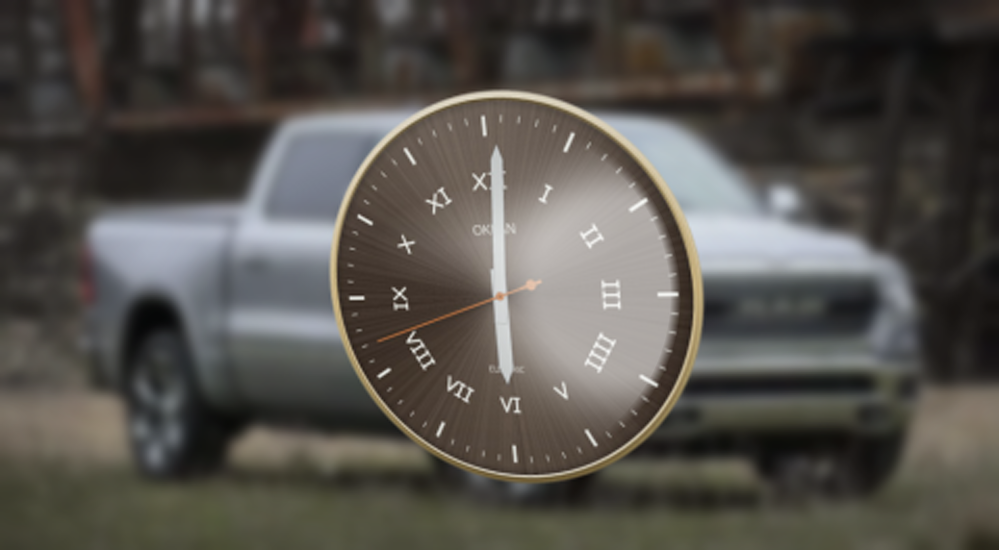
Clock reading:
**6:00:42**
